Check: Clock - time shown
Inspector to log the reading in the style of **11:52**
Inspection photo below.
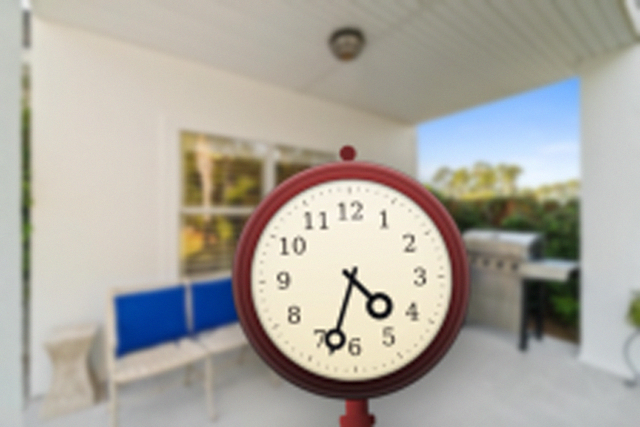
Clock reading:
**4:33**
